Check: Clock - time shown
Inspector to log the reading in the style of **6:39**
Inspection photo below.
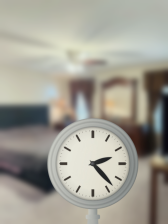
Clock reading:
**2:23**
